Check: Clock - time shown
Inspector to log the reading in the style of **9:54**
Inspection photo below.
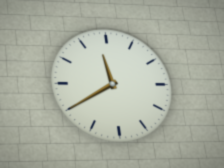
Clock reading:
**11:40**
